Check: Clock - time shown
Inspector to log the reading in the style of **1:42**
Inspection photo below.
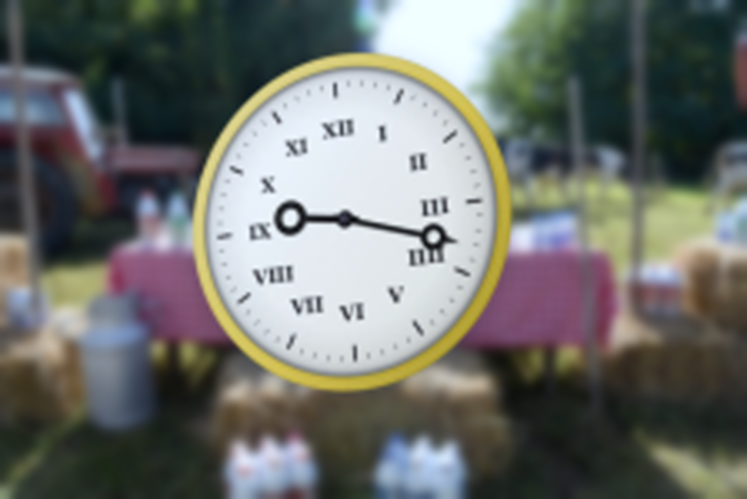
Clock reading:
**9:18**
